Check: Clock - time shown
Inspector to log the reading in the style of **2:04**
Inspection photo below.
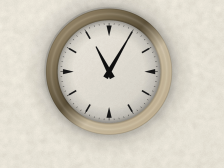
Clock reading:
**11:05**
